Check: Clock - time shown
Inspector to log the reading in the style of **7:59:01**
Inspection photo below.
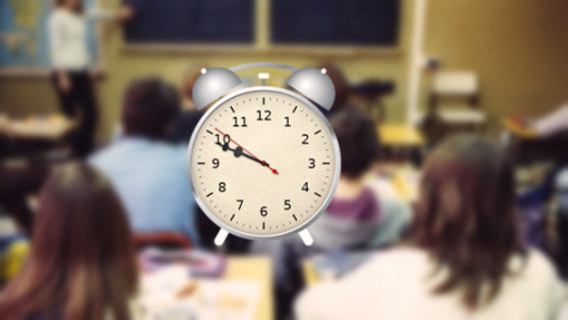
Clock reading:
**9:48:51**
